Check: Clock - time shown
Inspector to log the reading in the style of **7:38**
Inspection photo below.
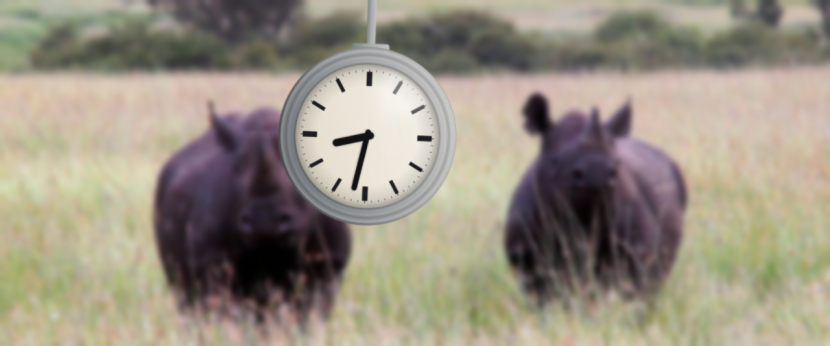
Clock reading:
**8:32**
